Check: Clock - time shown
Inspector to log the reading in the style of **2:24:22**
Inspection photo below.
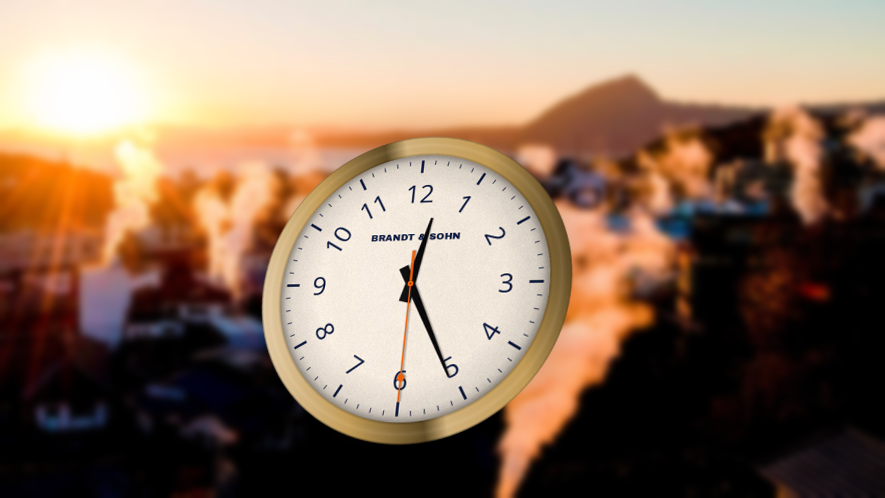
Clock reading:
**12:25:30**
